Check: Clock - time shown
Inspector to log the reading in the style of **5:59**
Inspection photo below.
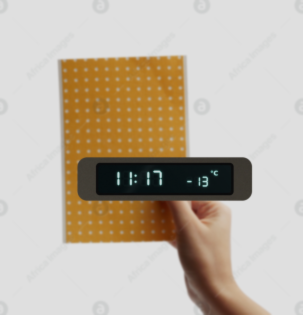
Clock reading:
**11:17**
